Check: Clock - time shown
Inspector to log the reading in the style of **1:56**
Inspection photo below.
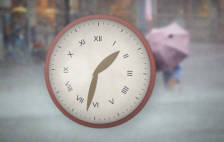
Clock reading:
**1:32**
